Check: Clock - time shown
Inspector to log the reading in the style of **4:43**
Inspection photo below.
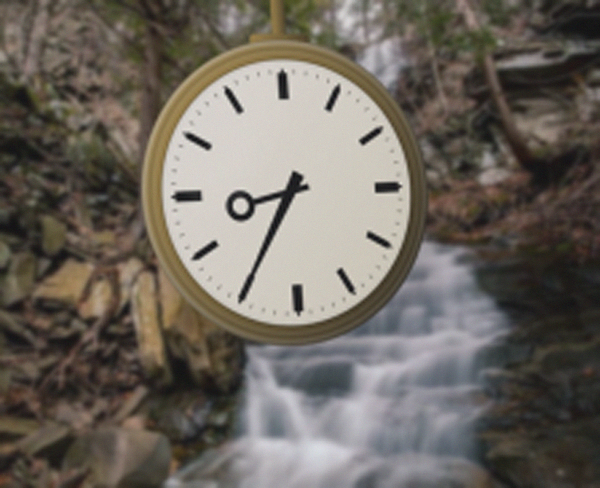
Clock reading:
**8:35**
